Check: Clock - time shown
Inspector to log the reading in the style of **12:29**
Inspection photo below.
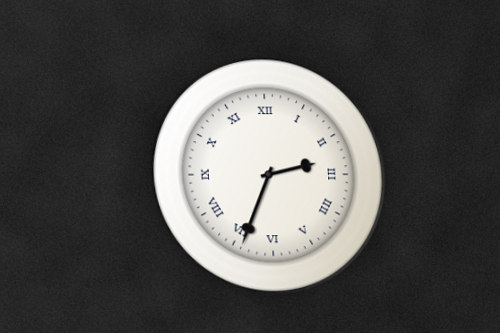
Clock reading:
**2:34**
